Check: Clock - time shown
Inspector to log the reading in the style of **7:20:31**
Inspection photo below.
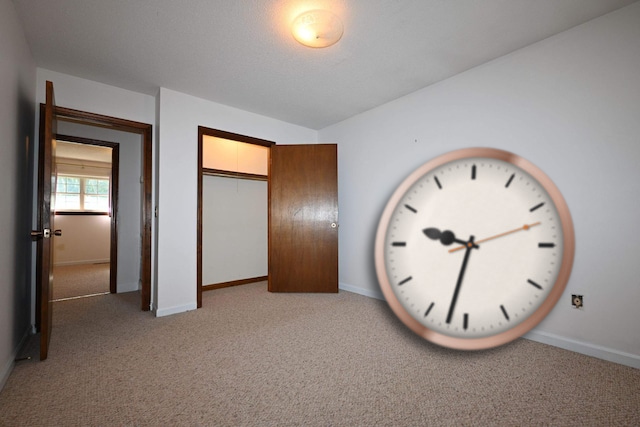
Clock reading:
**9:32:12**
